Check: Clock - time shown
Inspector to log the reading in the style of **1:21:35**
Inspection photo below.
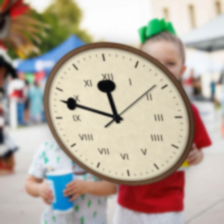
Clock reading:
**11:48:09**
